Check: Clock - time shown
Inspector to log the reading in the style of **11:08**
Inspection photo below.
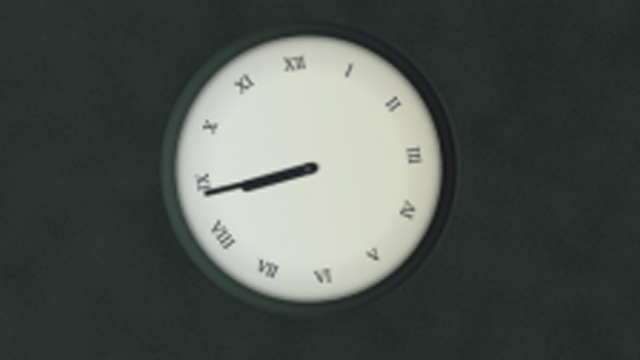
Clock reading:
**8:44**
